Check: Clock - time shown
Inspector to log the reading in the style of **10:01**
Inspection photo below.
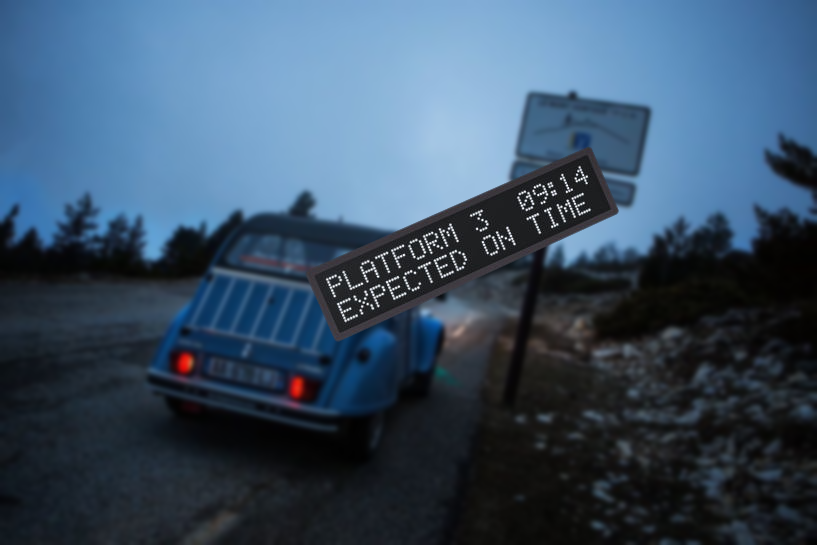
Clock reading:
**9:14**
